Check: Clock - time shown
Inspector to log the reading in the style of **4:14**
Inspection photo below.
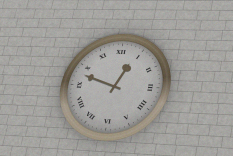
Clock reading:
**12:48**
